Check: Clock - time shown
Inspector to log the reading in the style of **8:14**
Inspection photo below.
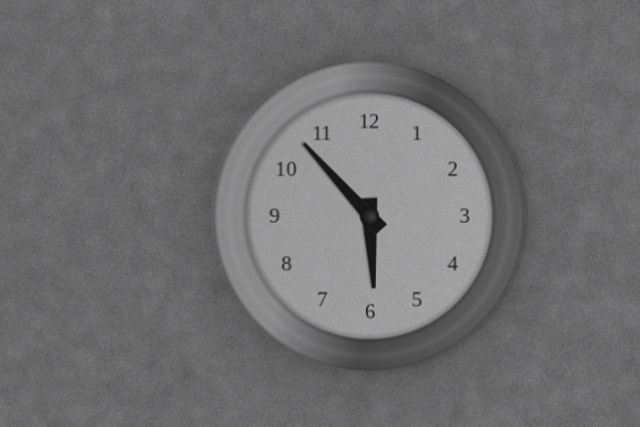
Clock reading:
**5:53**
